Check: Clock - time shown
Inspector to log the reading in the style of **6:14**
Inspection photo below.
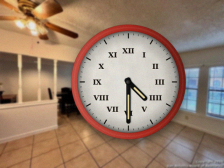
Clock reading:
**4:30**
